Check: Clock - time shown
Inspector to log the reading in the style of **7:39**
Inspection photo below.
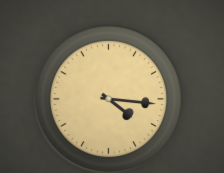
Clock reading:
**4:16**
